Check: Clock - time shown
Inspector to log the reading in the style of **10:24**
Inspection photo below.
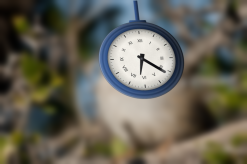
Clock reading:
**6:21**
